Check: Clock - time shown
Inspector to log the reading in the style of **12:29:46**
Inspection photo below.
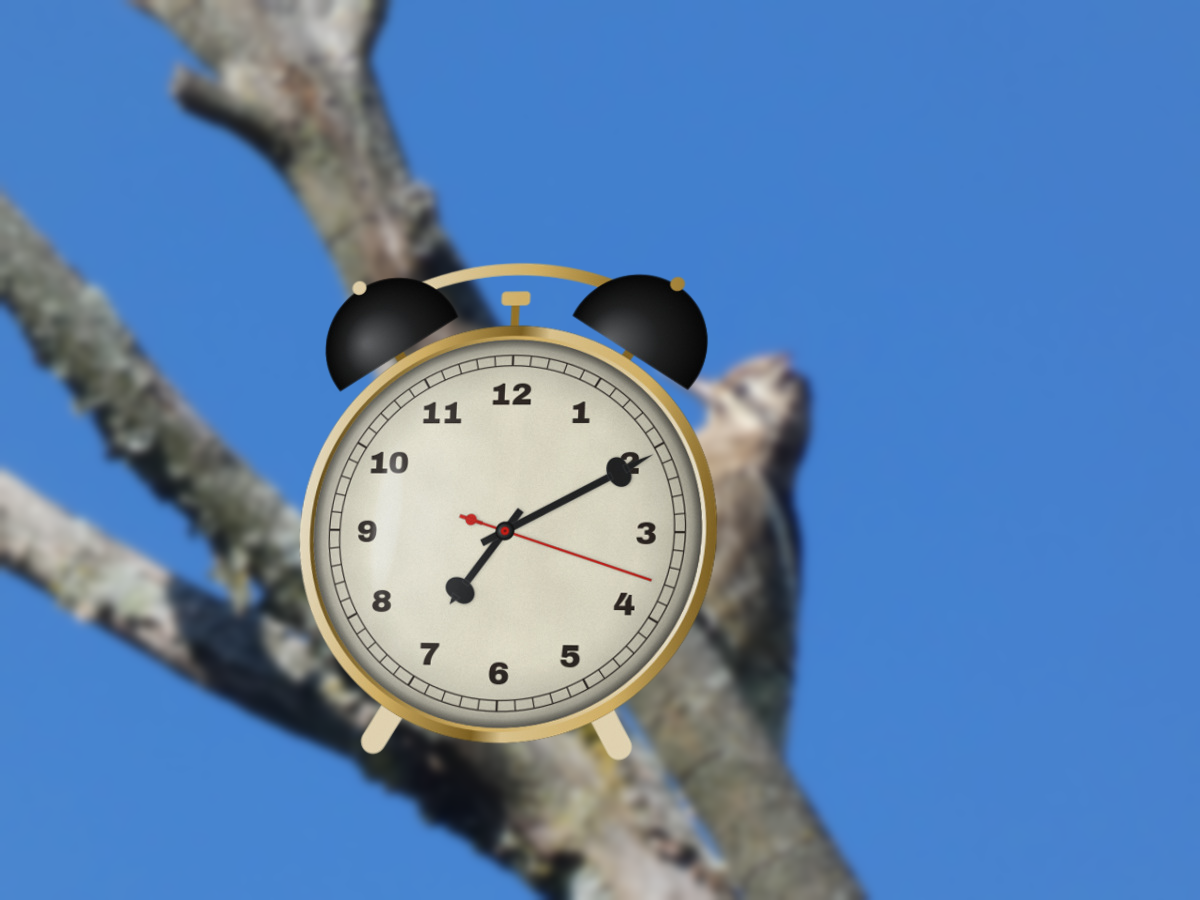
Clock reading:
**7:10:18**
